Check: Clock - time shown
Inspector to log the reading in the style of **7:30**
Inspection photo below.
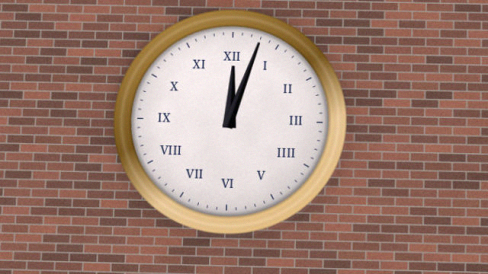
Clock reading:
**12:03**
